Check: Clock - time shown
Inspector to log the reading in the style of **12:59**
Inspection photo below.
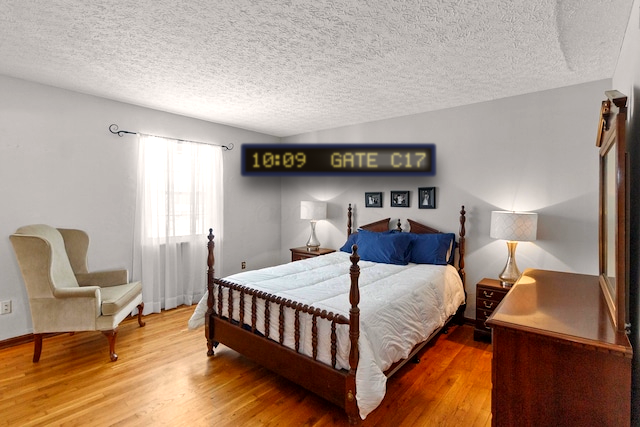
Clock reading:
**10:09**
